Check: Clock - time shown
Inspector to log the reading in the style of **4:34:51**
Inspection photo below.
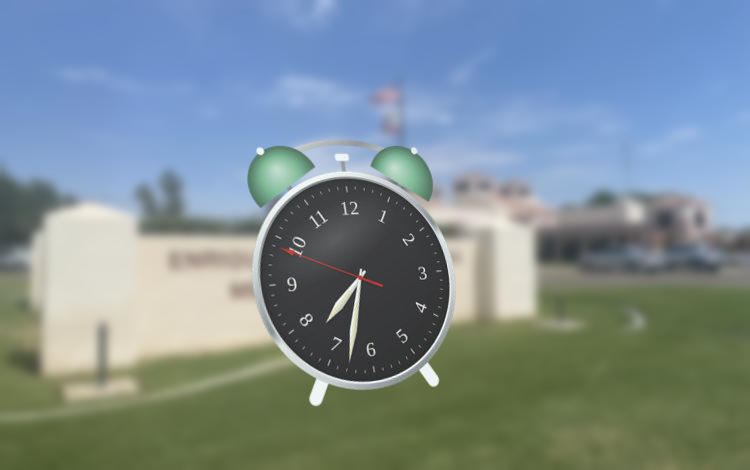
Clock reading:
**7:32:49**
